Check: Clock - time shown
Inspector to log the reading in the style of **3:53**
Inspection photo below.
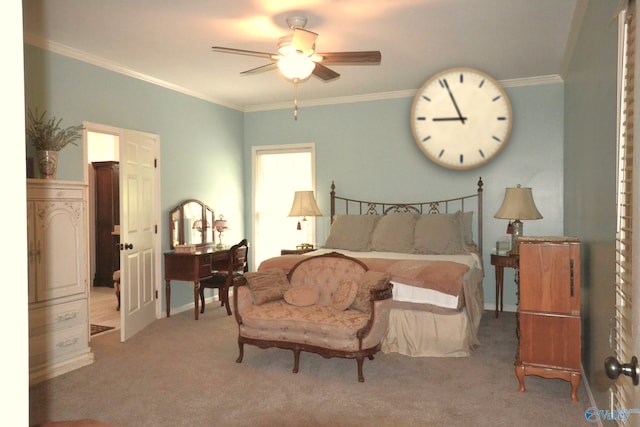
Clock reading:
**8:56**
